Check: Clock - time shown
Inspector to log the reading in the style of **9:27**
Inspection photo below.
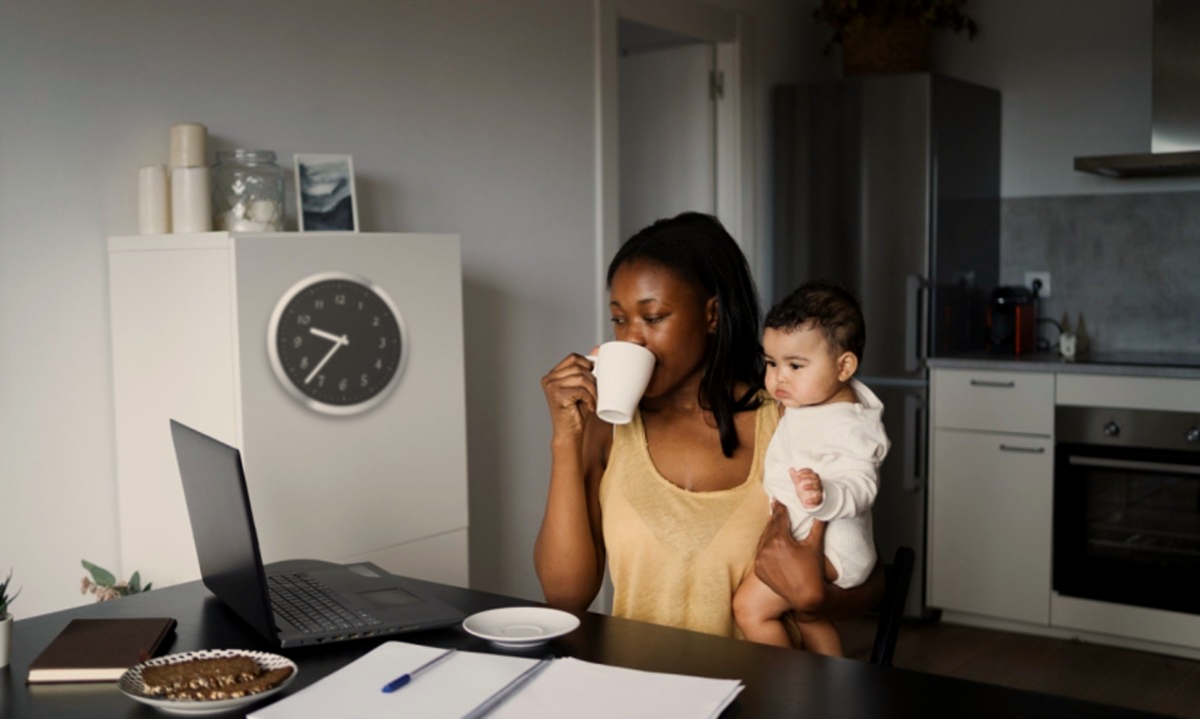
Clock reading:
**9:37**
